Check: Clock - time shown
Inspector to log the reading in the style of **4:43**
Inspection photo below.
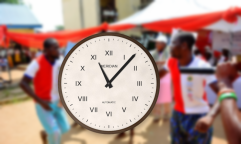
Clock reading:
**11:07**
